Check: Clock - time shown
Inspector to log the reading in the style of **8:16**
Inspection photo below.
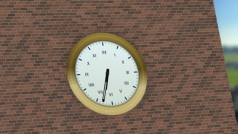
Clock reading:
**6:33**
